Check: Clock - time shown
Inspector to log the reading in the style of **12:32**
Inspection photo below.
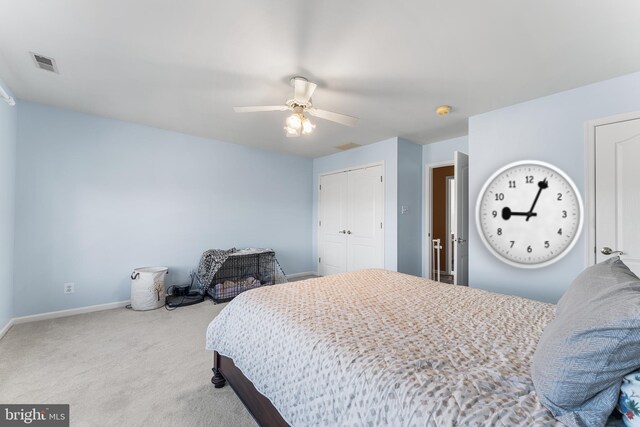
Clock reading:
**9:04**
